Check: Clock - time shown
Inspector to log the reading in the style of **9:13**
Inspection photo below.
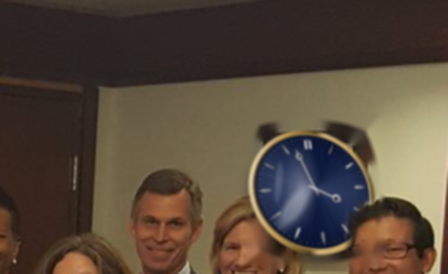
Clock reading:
**3:57**
